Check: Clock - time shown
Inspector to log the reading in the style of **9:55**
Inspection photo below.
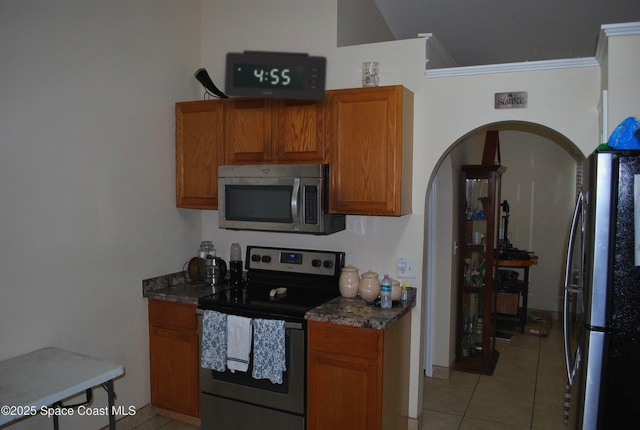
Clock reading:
**4:55**
